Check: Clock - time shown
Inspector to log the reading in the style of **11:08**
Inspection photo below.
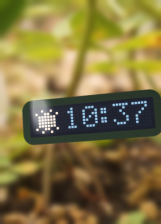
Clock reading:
**10:37**
